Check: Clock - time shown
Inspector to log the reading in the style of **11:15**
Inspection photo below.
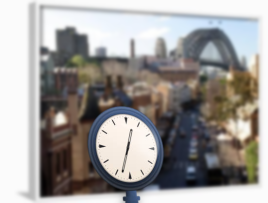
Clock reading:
**12:33**
